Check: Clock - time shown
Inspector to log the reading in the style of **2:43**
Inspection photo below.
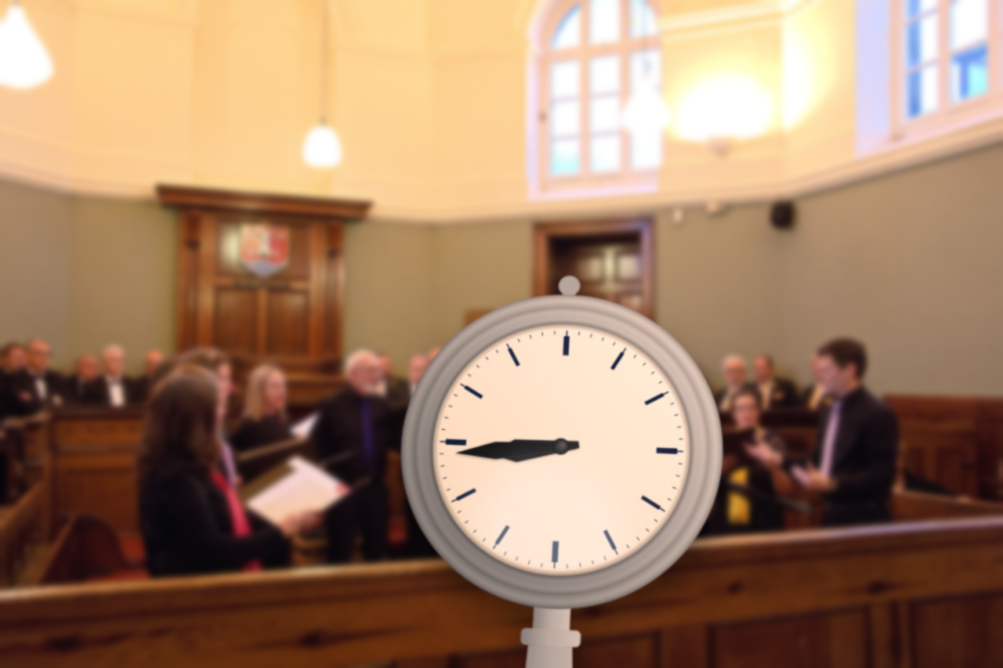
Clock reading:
**8:44**
